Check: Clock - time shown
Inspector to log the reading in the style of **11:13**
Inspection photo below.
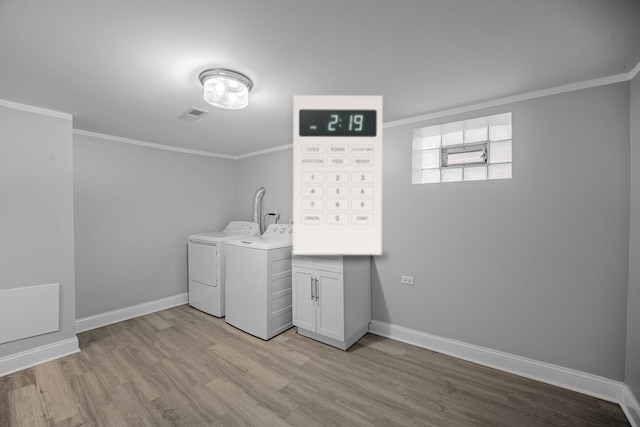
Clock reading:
**2:19**
